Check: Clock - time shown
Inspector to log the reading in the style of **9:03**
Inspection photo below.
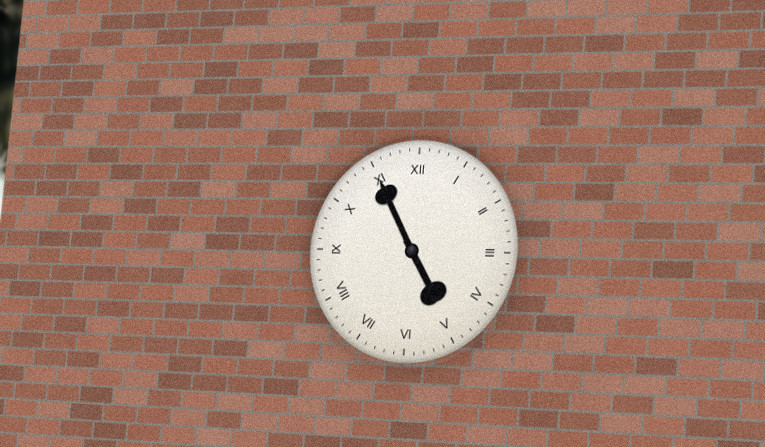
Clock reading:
**4:55**
